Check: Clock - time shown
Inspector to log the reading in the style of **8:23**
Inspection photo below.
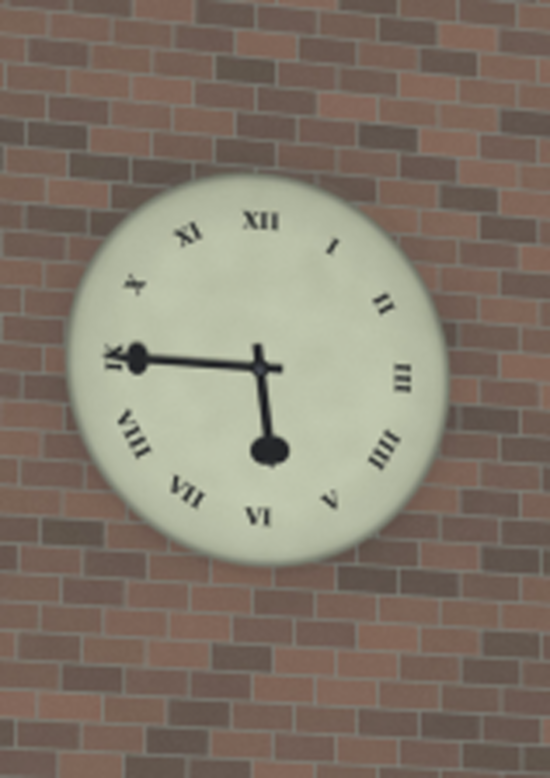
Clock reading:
**5:45**
